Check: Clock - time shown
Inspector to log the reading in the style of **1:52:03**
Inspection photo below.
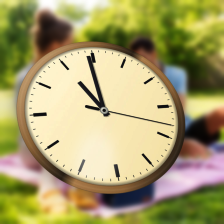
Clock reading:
**10:59:18**
